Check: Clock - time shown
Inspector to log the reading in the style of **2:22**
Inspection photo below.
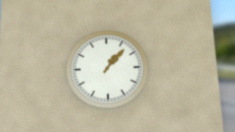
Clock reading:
**1:07**
